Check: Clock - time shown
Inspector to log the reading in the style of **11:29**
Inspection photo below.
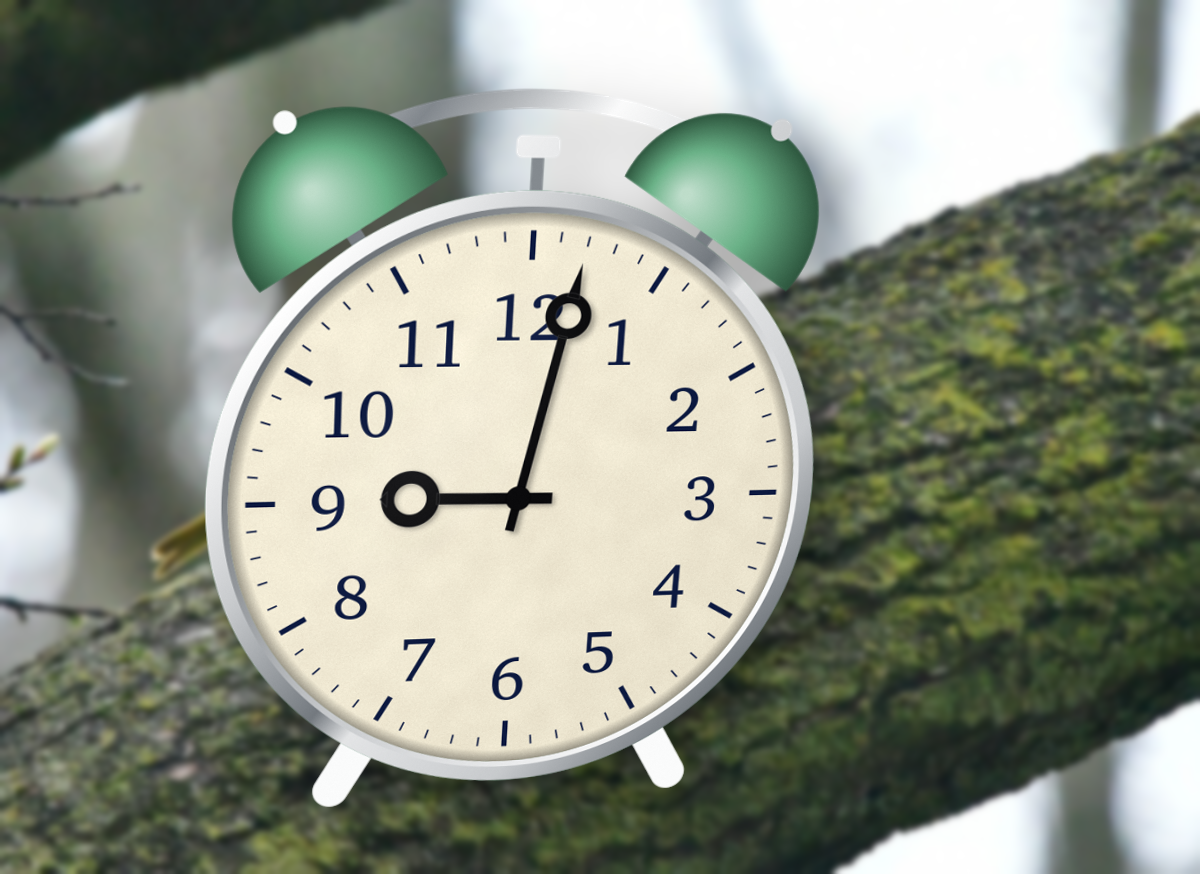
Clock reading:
**9:02**
